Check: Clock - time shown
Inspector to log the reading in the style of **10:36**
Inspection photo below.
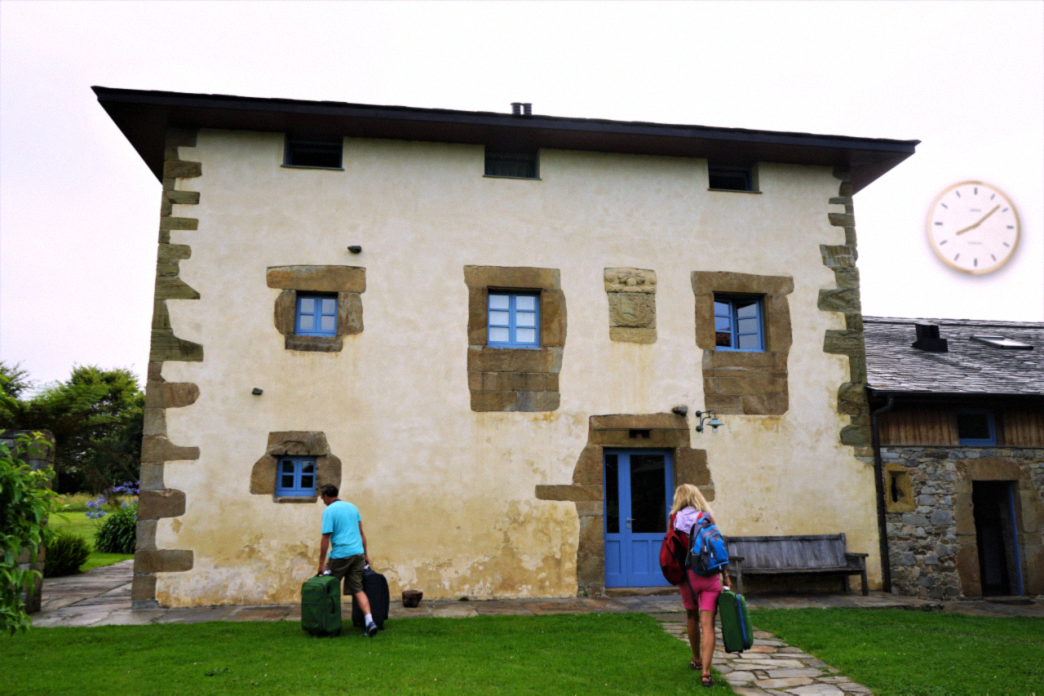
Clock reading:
**8:08**
